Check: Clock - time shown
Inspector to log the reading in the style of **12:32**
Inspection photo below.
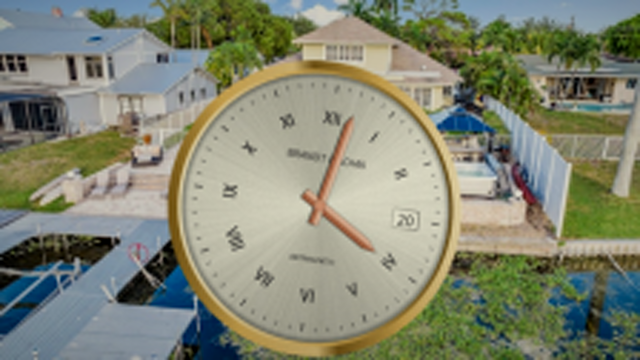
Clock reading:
**4:02**
